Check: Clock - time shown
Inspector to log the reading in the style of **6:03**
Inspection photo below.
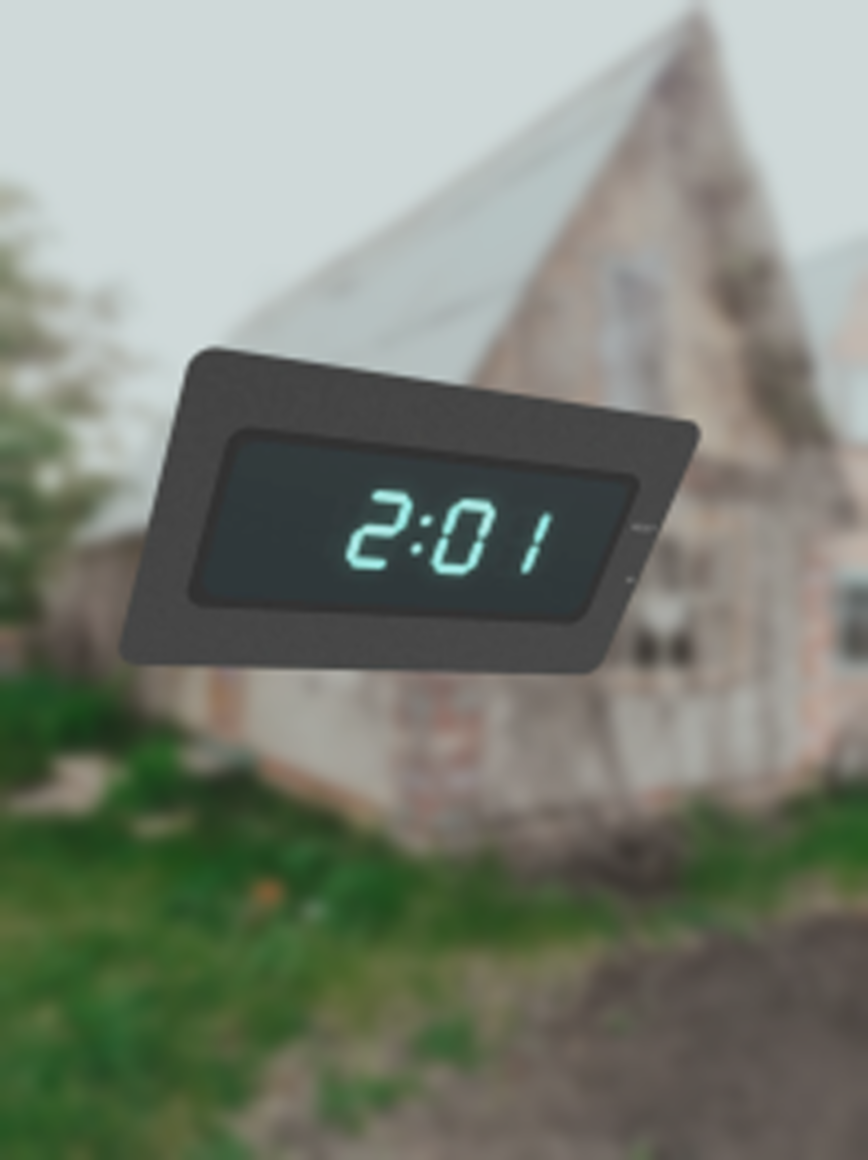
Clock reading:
**2:01**
